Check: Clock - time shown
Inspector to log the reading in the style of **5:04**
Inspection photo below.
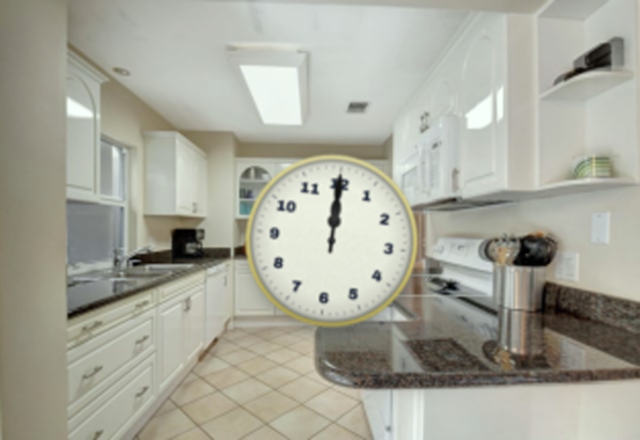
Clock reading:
**12:00**
